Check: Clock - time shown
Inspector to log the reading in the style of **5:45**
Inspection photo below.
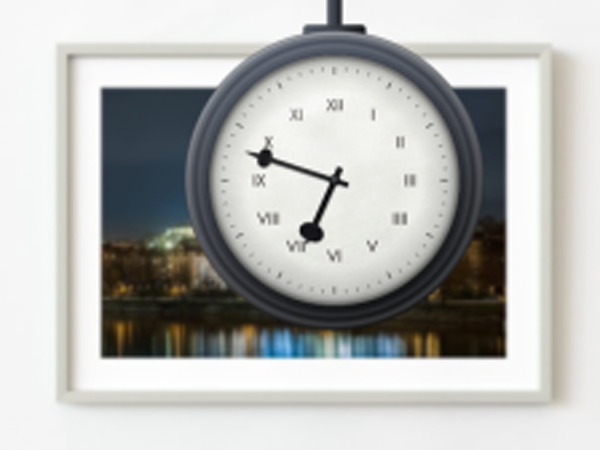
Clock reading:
**6:48**
